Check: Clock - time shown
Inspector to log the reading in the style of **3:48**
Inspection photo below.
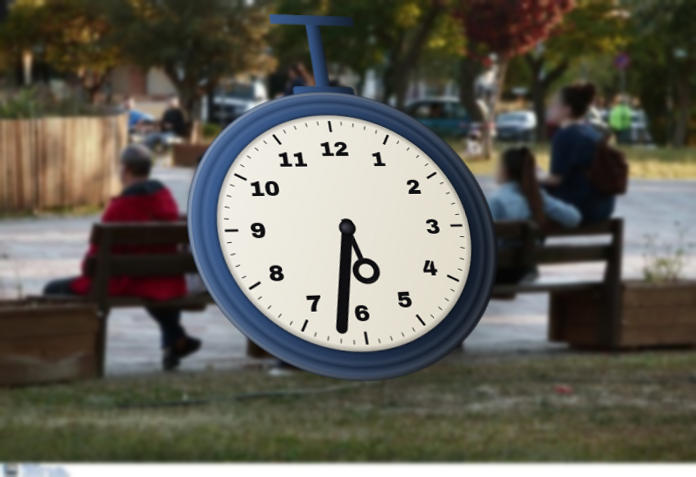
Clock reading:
**5:32**
